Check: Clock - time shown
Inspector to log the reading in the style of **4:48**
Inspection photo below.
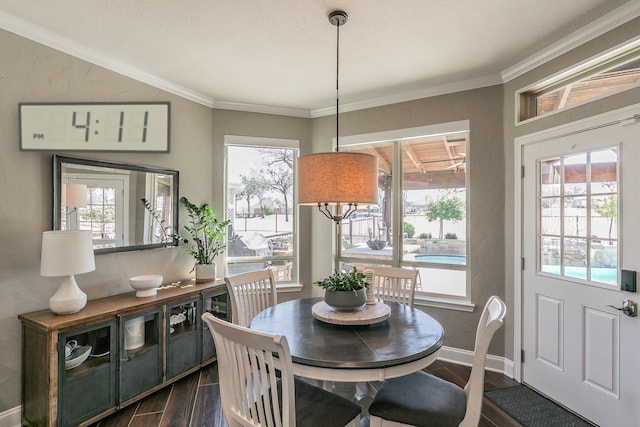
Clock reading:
**4:11**
